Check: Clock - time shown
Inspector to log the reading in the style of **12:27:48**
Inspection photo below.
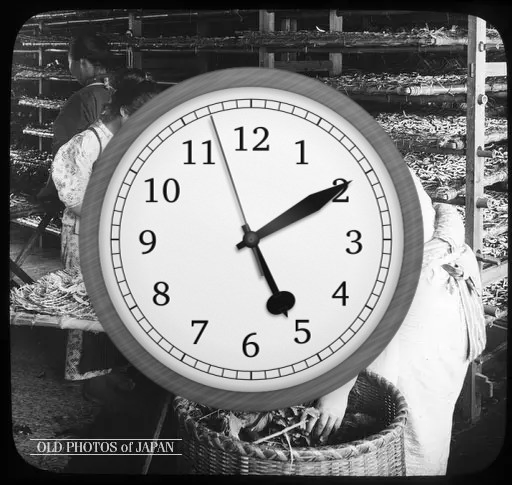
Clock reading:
**5:09:57**
